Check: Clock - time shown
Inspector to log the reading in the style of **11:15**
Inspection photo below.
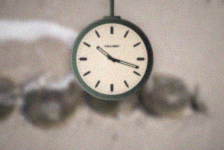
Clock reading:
**10:18**
